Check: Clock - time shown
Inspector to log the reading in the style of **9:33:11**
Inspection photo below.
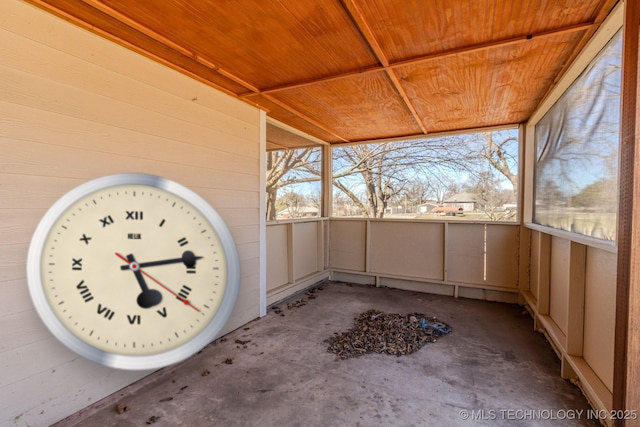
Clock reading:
**5:13:21**
